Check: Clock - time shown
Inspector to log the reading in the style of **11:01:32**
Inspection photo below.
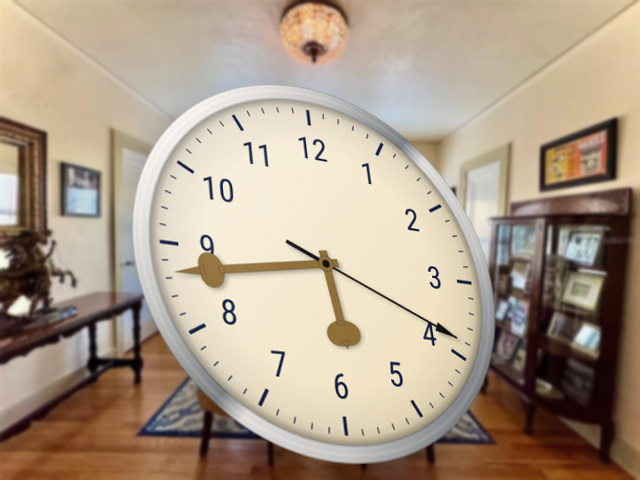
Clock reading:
**5:43:19**
